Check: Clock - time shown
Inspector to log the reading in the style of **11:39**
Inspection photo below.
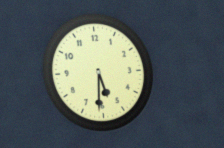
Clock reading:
**5:31**
